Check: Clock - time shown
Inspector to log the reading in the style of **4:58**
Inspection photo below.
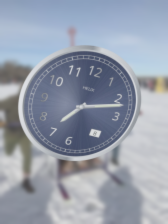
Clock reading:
**7:12**
